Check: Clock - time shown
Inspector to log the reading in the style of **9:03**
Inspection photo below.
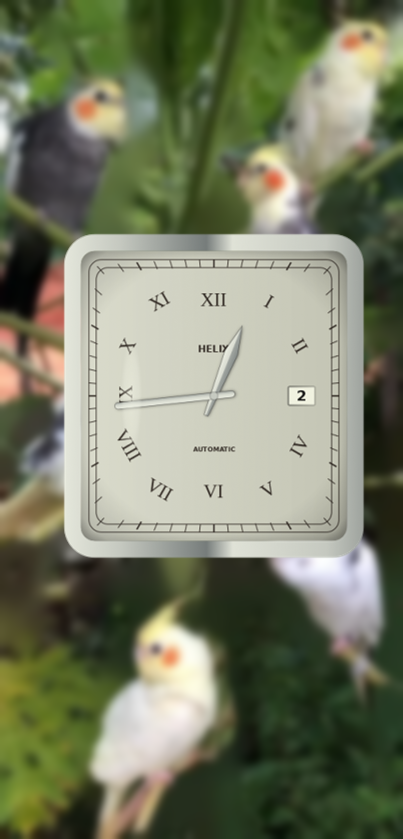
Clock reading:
**12:44**
